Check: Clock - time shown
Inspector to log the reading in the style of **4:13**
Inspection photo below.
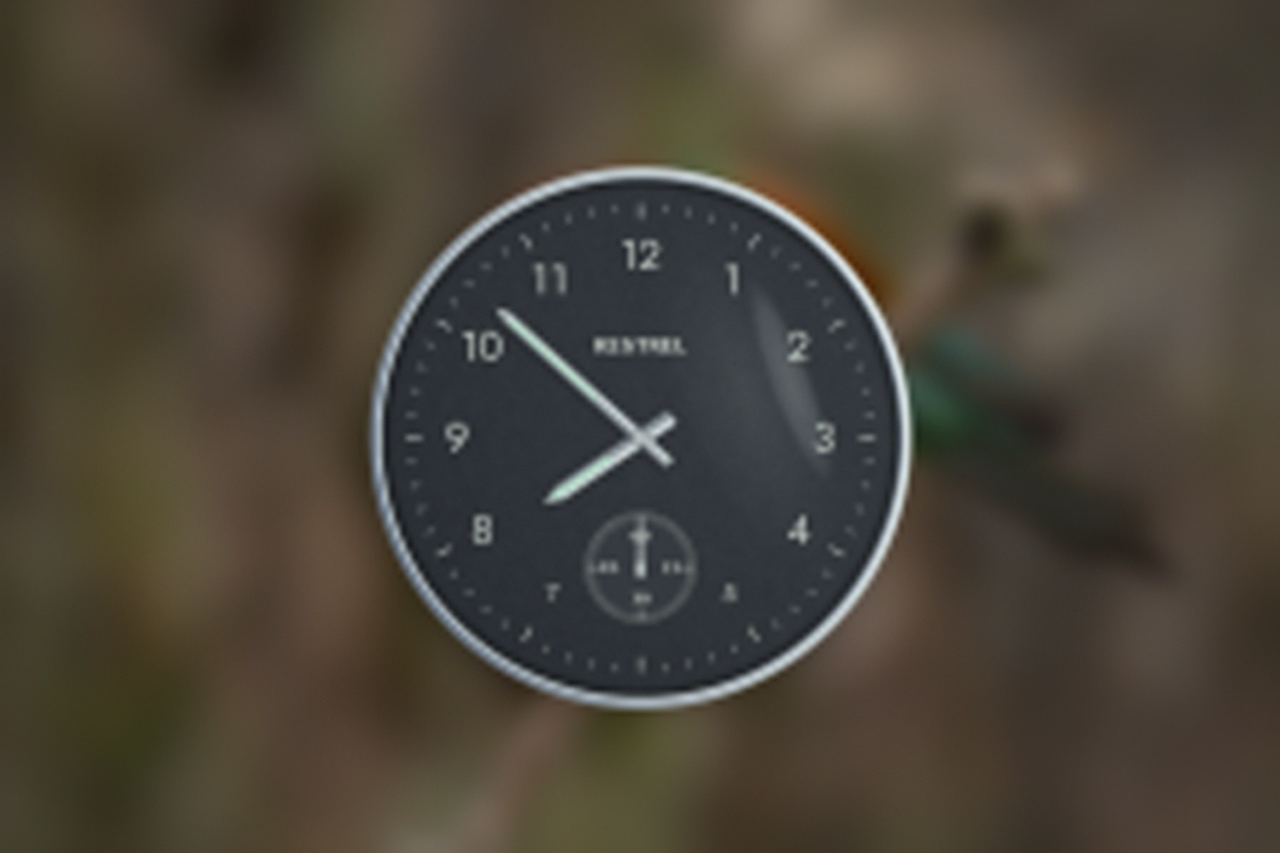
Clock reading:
**7:52**
